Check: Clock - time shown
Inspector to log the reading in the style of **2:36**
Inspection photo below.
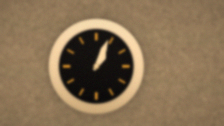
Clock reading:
**1:04**
